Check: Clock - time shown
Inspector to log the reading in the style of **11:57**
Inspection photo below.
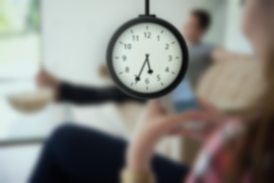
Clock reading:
**5:34**
